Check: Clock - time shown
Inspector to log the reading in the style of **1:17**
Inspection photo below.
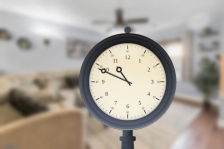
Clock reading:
**10:49**
